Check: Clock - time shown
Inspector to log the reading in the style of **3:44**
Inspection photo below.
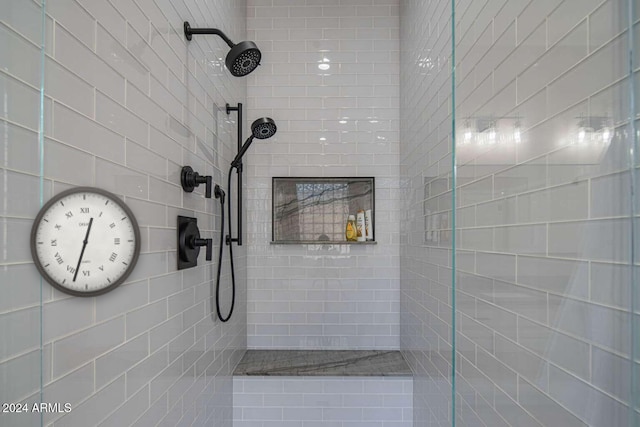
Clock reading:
**12:33**
